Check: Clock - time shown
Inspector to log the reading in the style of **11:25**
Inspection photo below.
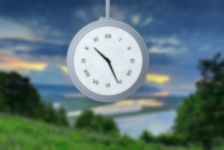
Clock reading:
**10:26**
